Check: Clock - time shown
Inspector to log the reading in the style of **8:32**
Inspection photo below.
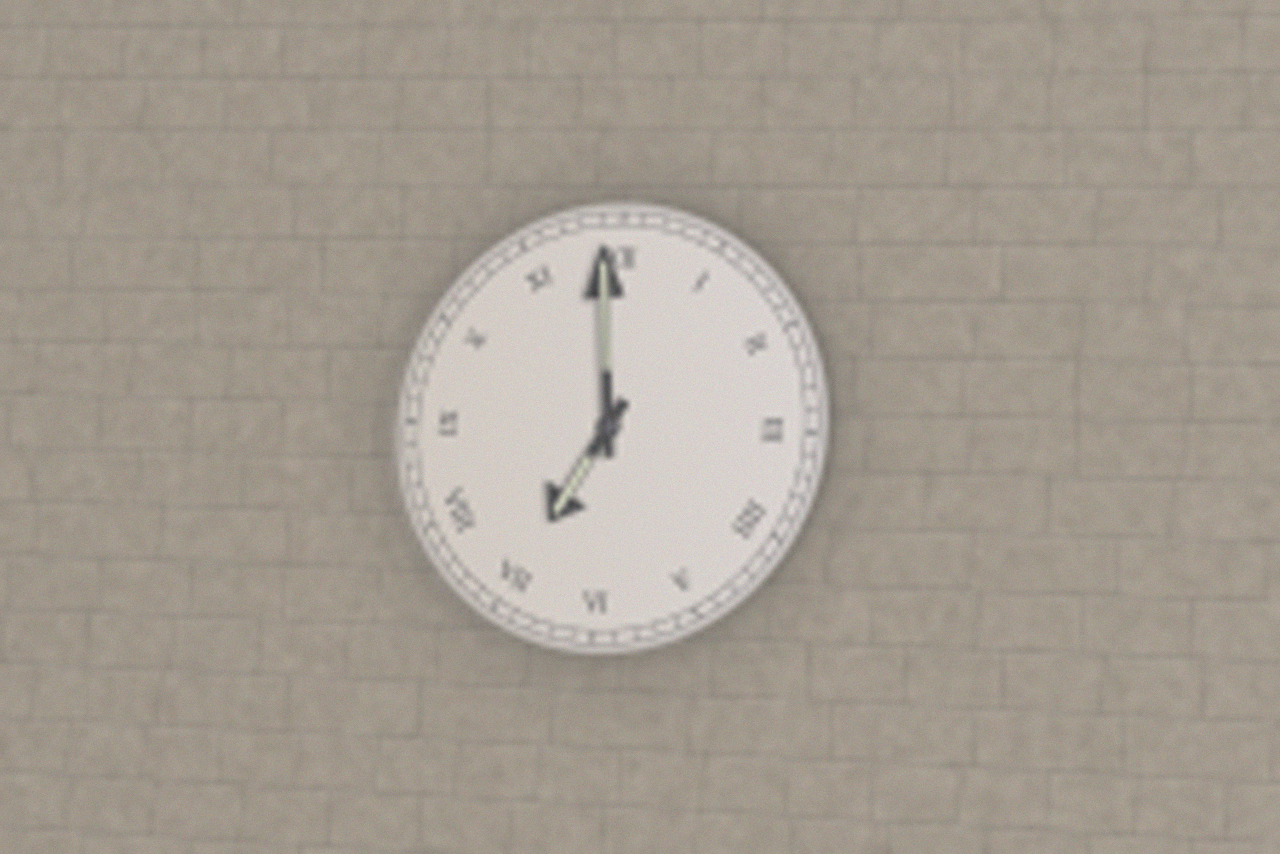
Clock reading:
**6:59**
